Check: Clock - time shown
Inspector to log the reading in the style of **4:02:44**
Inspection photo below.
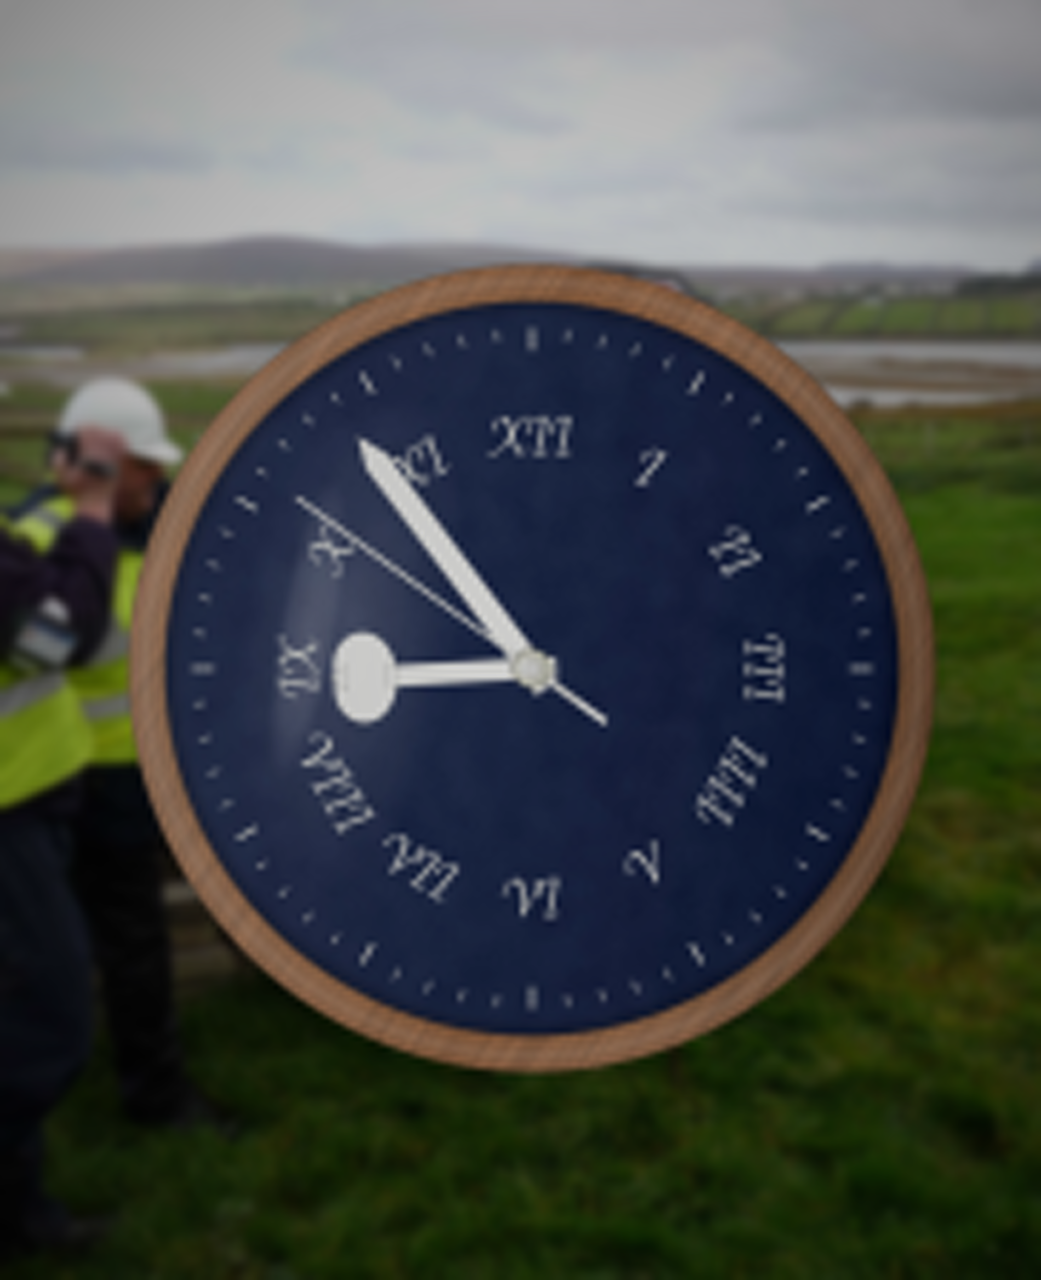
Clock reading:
**8:53:51**
